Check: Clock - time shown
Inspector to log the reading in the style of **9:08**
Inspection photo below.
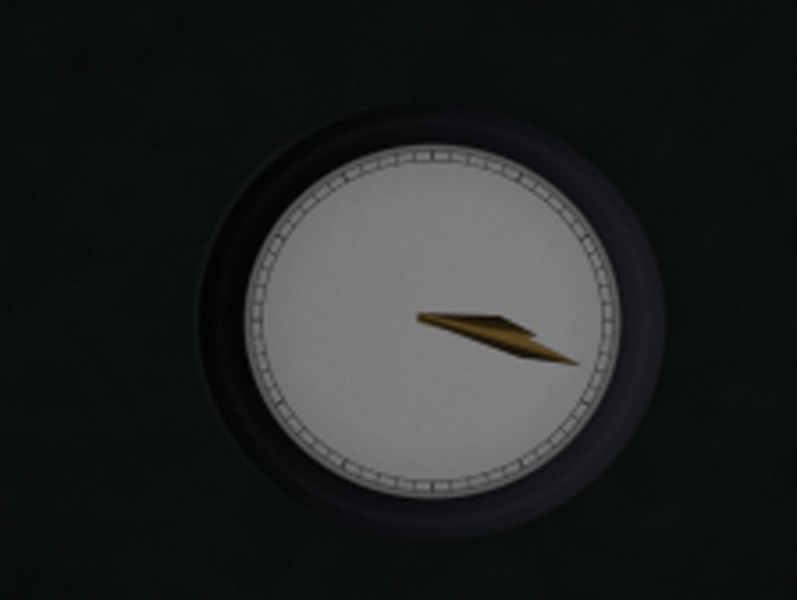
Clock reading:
**3:18**
